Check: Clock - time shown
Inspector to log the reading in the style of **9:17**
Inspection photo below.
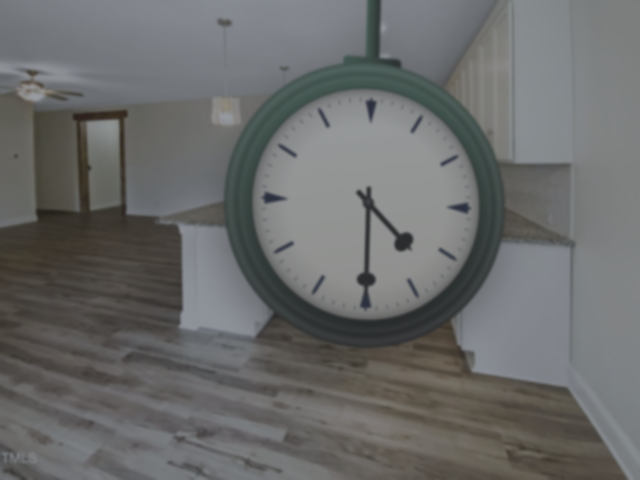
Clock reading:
**4:30**
